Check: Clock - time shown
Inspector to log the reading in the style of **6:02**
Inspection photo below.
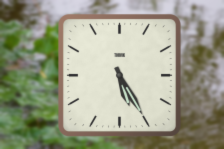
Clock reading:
**5:25**
